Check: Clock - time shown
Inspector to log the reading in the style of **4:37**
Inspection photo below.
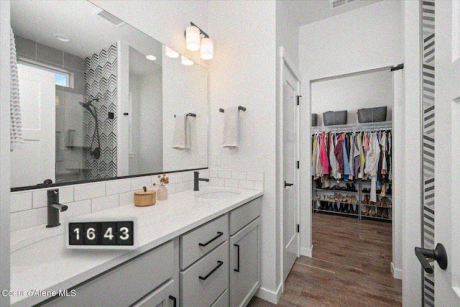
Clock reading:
**16:43**
